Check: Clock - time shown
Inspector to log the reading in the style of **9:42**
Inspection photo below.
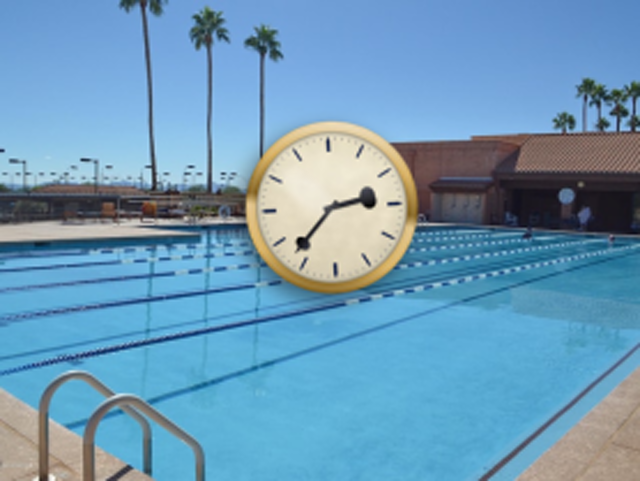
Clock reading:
**2:37**
